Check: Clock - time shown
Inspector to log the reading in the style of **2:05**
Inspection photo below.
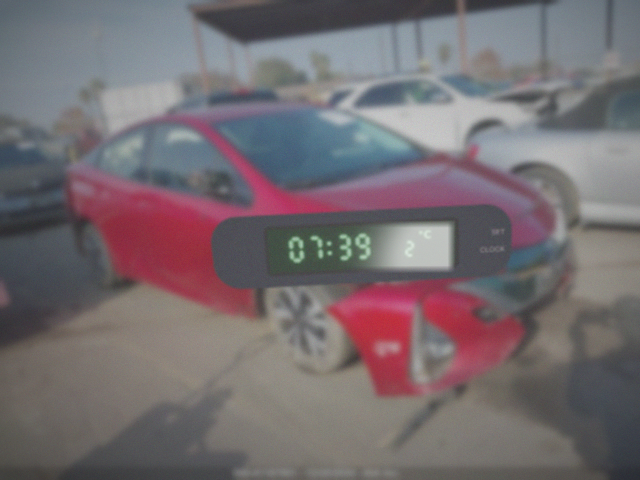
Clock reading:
**7:39**
